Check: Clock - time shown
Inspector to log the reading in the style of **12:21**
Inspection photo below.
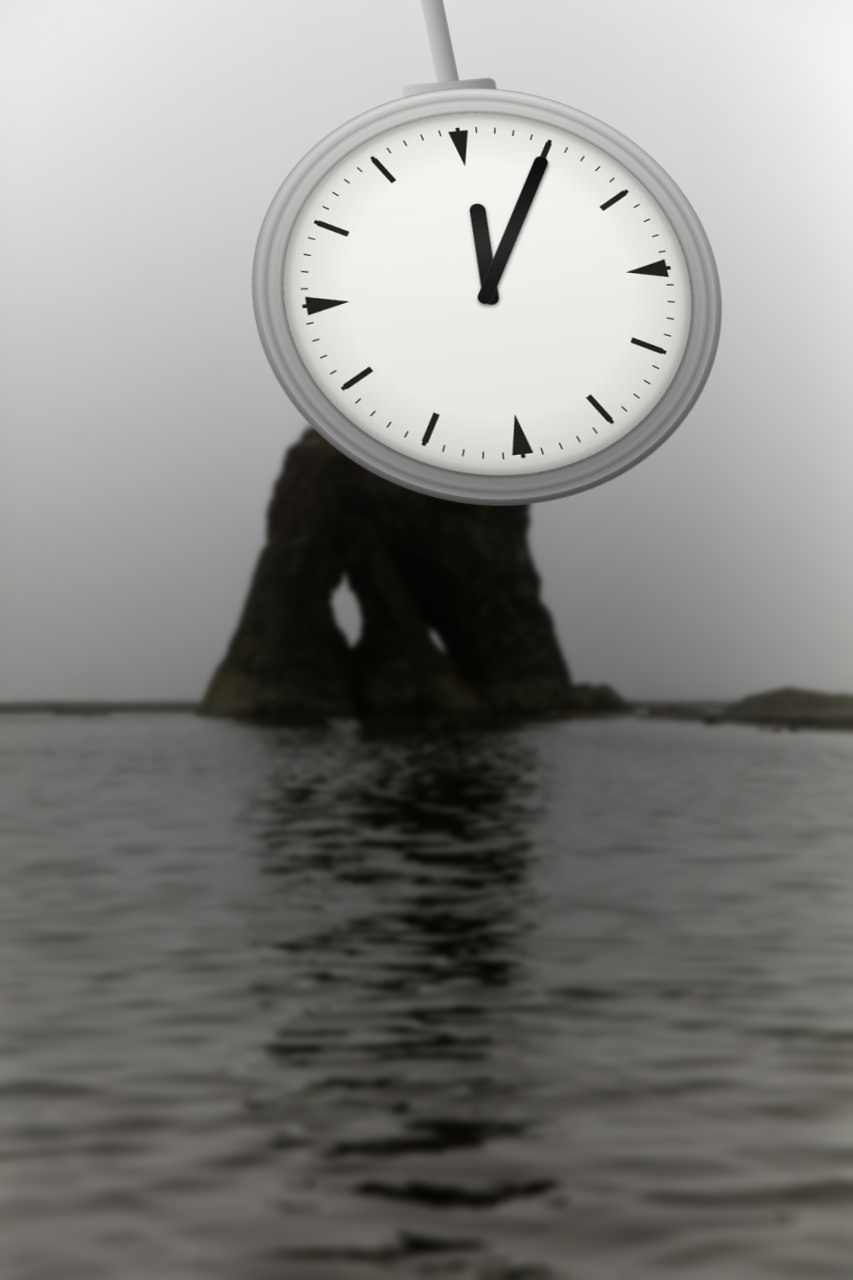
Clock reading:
**12:05**
